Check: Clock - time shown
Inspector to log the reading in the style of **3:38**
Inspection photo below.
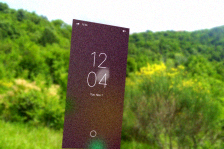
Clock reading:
**12:04**
